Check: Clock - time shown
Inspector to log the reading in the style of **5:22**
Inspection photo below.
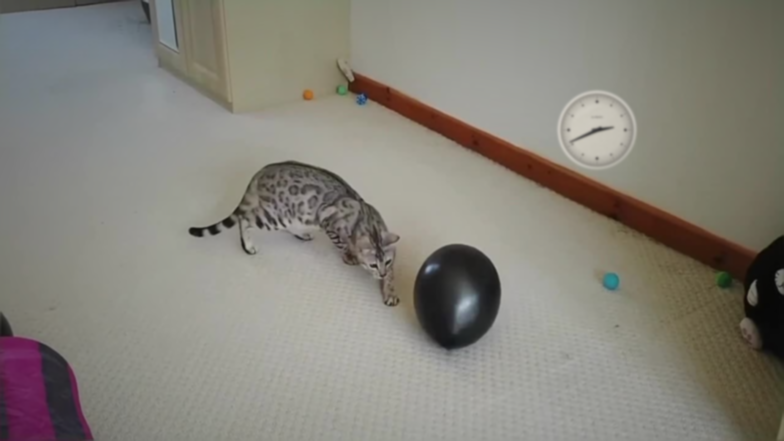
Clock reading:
**2:41**
